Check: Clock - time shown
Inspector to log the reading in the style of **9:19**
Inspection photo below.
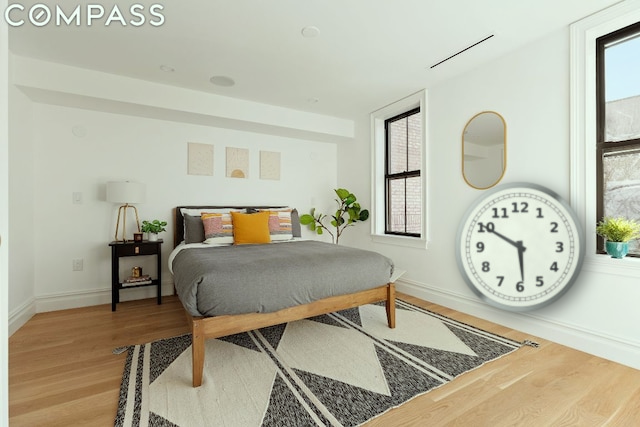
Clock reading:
**5:50**
